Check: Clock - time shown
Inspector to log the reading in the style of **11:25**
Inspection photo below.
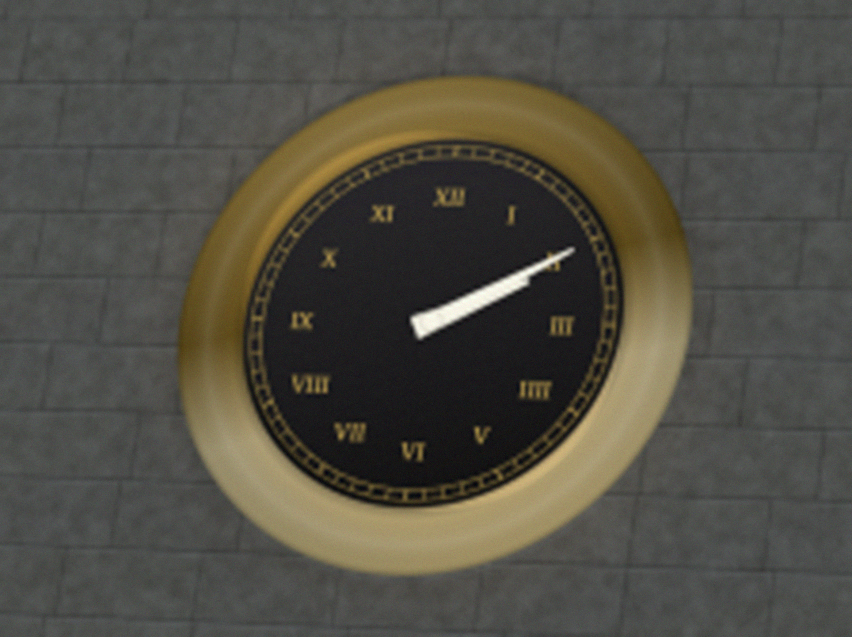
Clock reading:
**2:10**
